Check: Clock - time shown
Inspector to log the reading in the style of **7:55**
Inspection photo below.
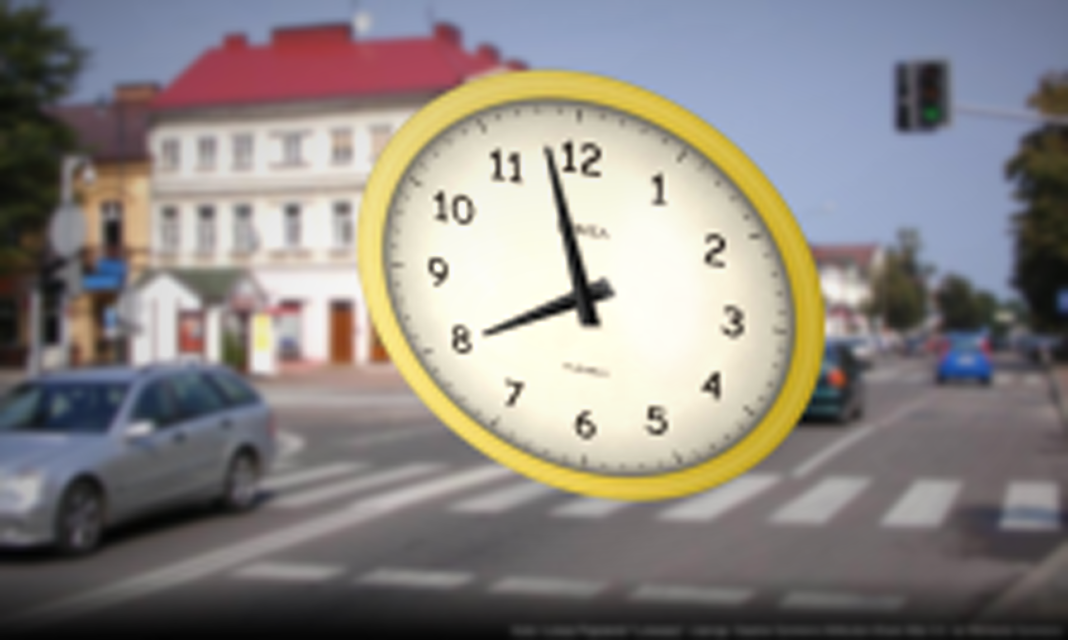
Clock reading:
**7:58**
